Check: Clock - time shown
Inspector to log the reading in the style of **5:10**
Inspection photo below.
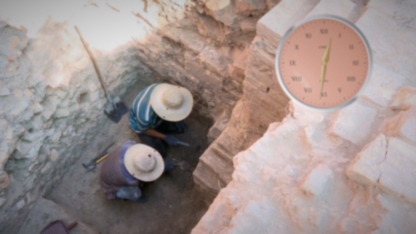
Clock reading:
**12:31**
